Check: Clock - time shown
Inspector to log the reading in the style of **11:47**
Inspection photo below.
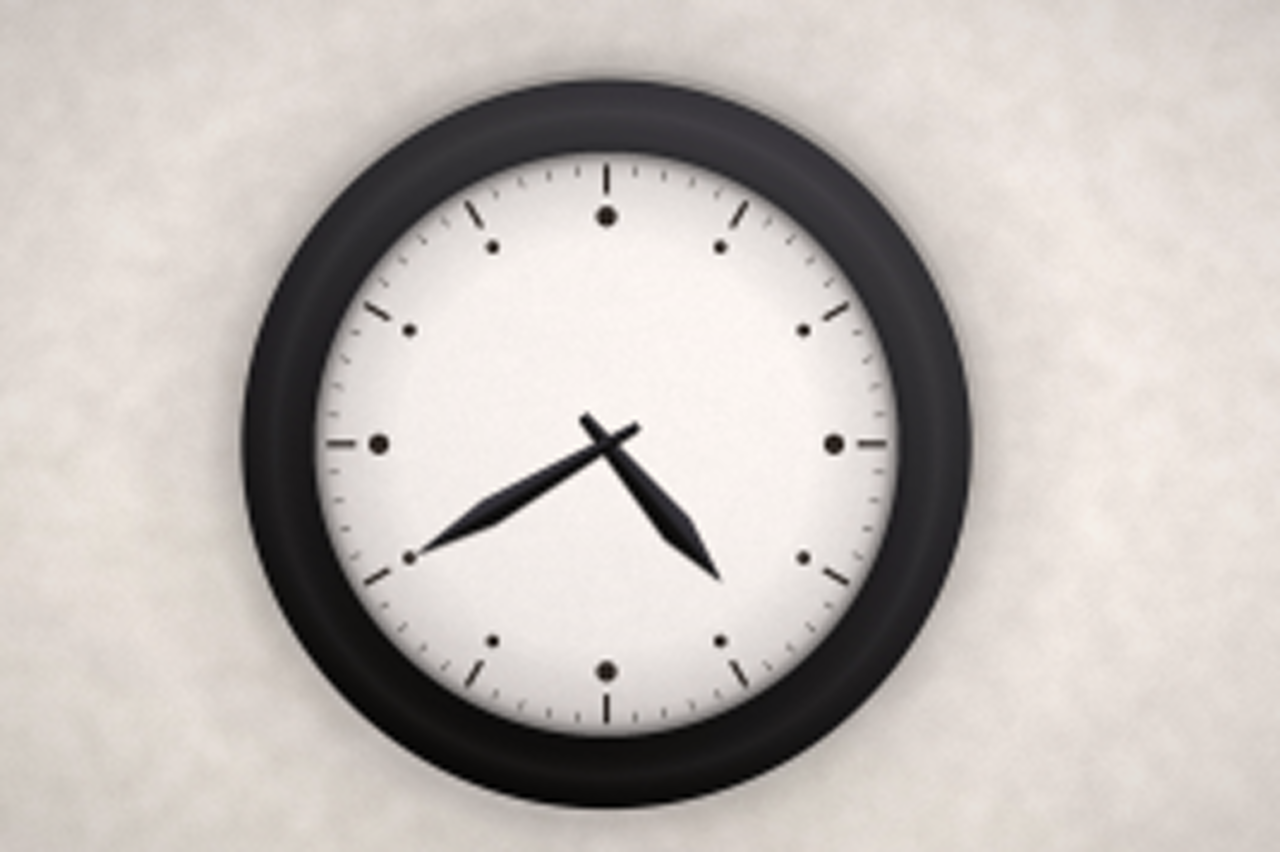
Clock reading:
**4:40**
